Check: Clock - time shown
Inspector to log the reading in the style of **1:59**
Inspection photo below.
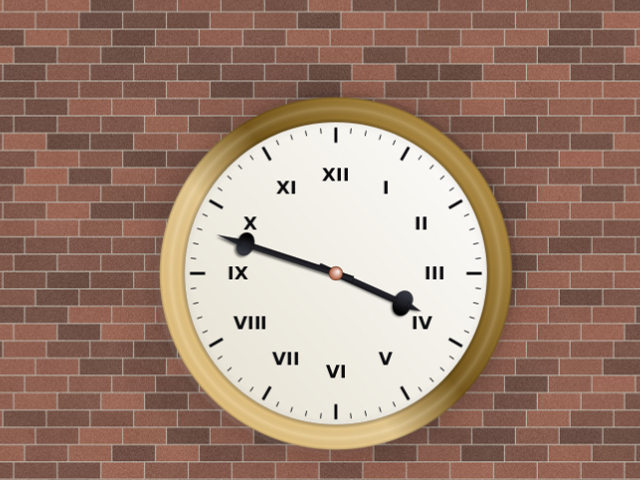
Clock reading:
**3:48**
